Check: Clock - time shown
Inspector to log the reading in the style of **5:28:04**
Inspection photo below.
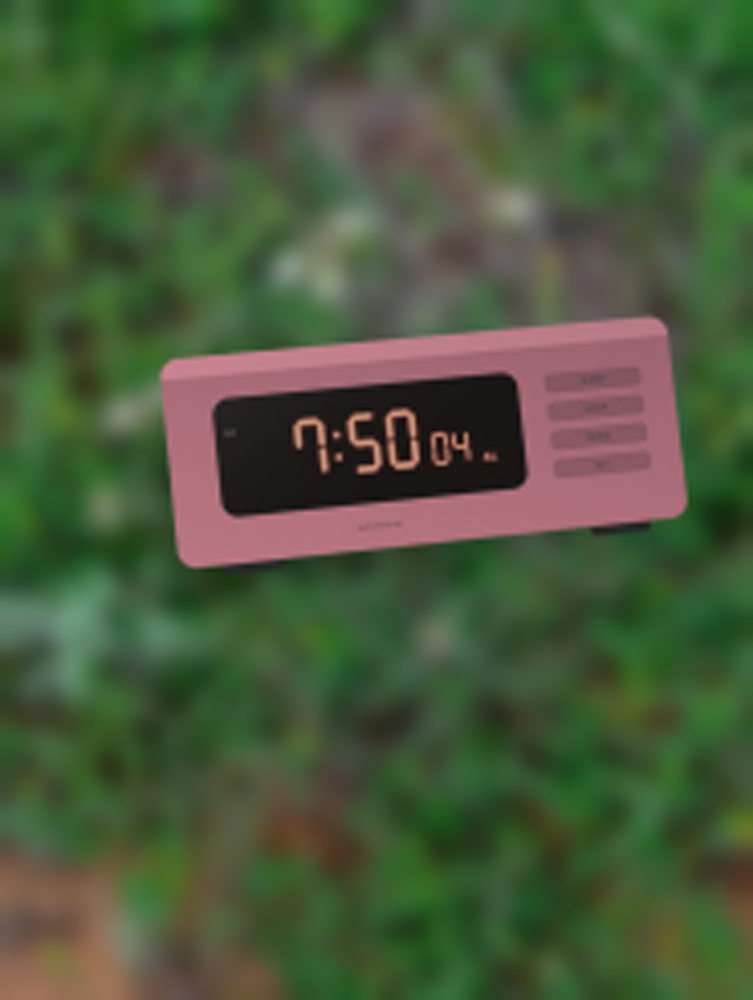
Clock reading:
**7:50:04**
